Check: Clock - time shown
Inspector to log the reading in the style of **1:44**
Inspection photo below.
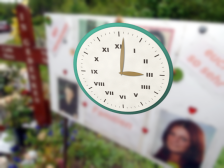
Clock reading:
**3:01**
